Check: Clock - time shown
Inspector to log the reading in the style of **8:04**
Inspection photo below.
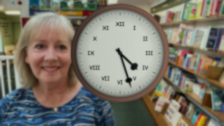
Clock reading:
**4:27**
